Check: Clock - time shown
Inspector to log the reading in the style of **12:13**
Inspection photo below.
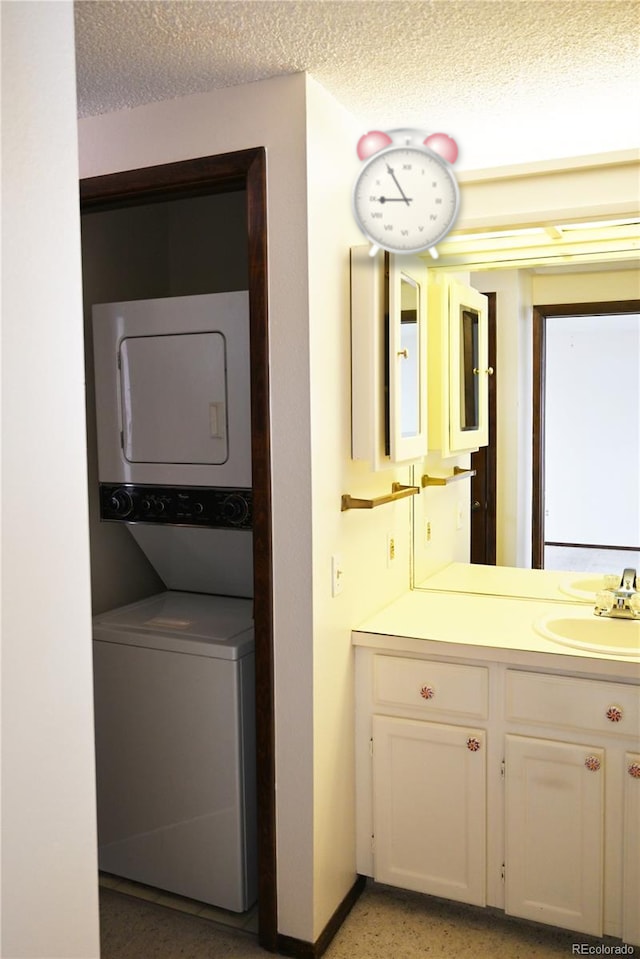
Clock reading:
**8:55**
